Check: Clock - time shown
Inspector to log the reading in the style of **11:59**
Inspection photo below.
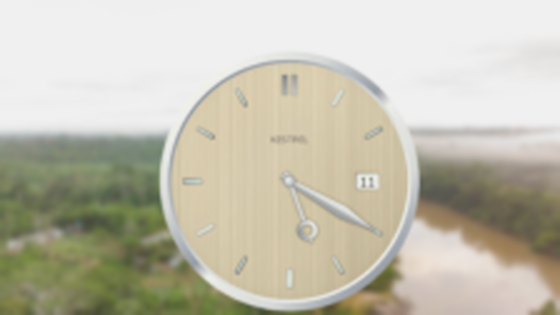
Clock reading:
**5:20**
